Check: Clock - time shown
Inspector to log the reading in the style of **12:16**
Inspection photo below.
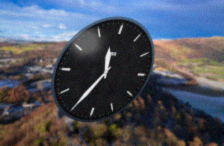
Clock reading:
**11:35**
